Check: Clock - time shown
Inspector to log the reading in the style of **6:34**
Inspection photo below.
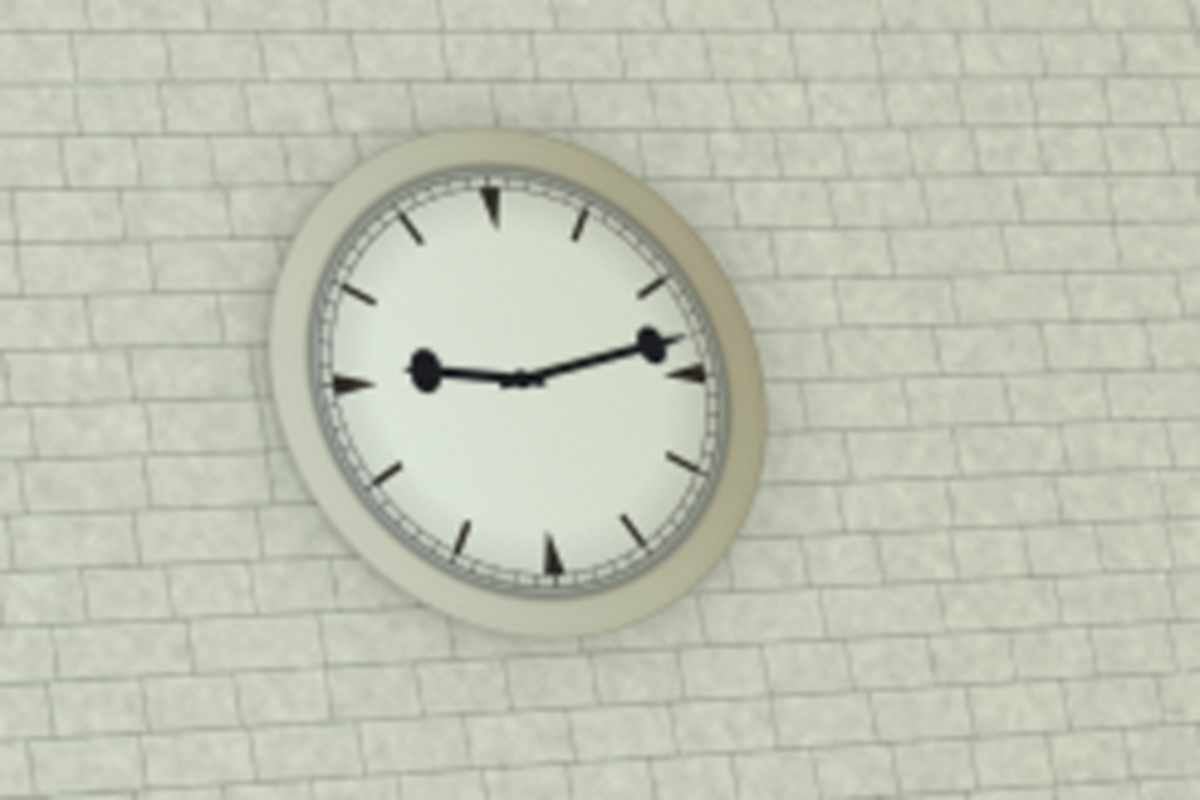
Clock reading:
**9:13**
